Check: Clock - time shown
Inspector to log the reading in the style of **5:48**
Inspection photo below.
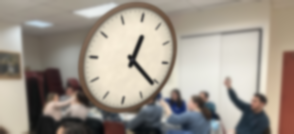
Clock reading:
**12:21**
